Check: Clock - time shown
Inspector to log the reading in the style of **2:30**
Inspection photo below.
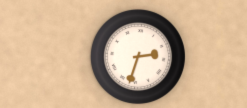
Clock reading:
**2:32**
